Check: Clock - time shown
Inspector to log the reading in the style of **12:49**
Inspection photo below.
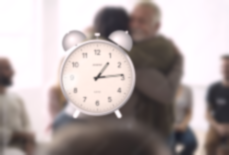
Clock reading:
**1:14**
